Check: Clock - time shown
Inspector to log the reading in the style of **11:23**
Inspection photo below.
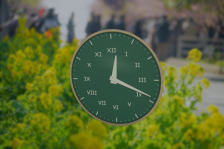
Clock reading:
**12:19**
